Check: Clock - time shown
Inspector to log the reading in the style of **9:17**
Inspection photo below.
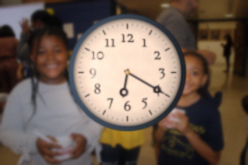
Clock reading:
**6:20**
